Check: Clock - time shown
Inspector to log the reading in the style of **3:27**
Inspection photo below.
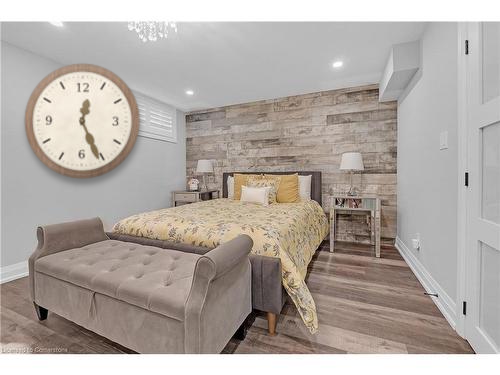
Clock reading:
**12:26**
